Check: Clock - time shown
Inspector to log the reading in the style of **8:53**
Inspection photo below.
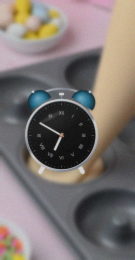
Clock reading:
**6:50**
